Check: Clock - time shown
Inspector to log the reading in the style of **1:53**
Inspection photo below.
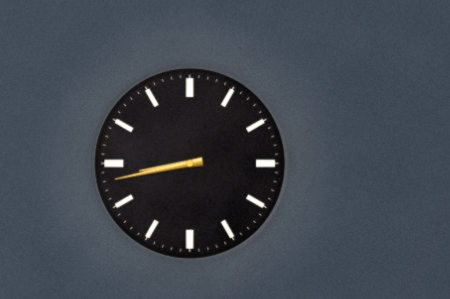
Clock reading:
**8:43**
